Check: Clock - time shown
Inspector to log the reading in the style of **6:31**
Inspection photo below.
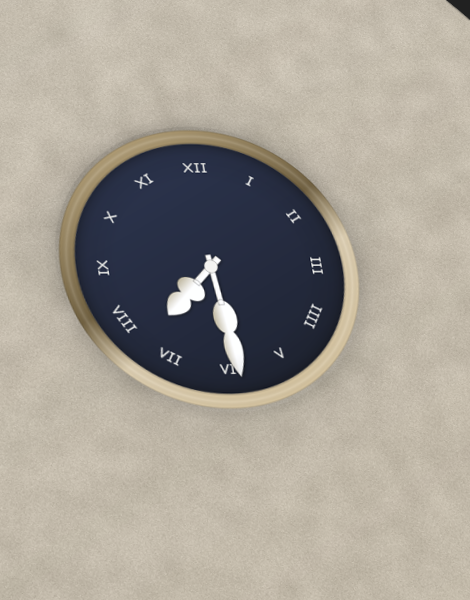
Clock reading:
**7:29**
